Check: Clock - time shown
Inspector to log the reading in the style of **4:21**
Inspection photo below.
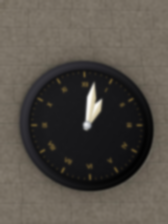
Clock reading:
**1:02**
